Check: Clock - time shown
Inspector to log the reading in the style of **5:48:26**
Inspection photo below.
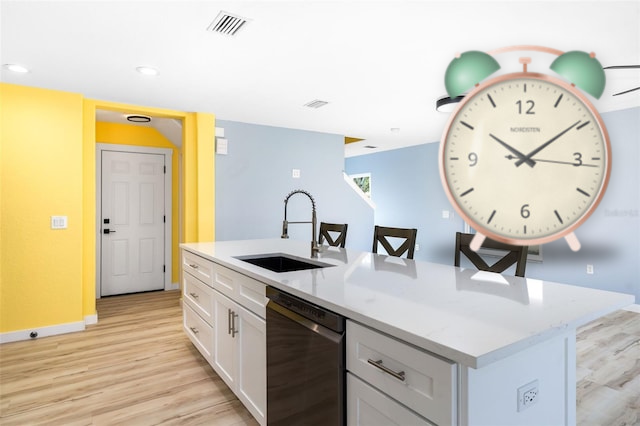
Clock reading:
**10:09:16**
